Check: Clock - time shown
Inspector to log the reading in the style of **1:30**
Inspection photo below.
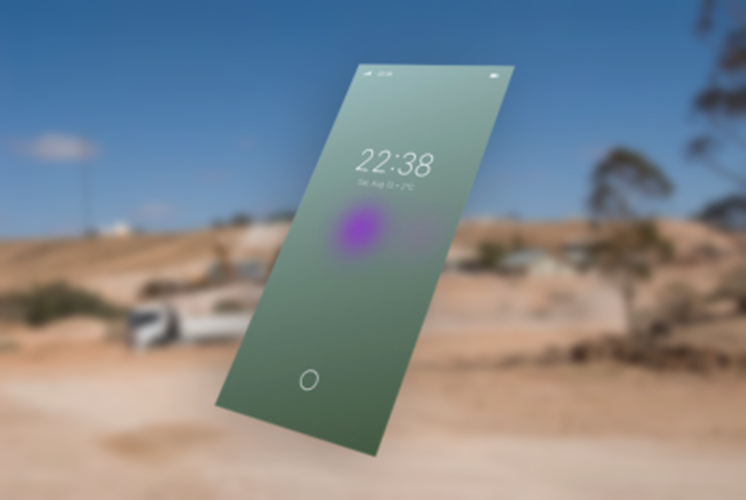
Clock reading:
**22:38**
